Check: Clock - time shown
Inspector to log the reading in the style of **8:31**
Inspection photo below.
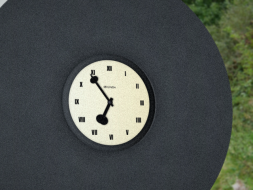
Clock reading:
**6:54**
